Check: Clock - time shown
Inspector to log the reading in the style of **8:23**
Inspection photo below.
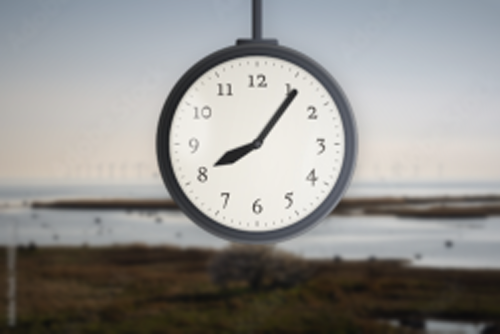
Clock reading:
**8:06**
